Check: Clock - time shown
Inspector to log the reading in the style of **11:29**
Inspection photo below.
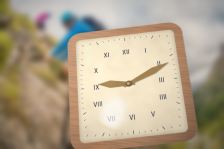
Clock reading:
**9:11**
